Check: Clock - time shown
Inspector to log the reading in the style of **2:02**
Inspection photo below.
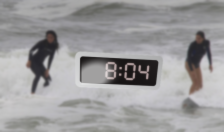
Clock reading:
**8:04**
